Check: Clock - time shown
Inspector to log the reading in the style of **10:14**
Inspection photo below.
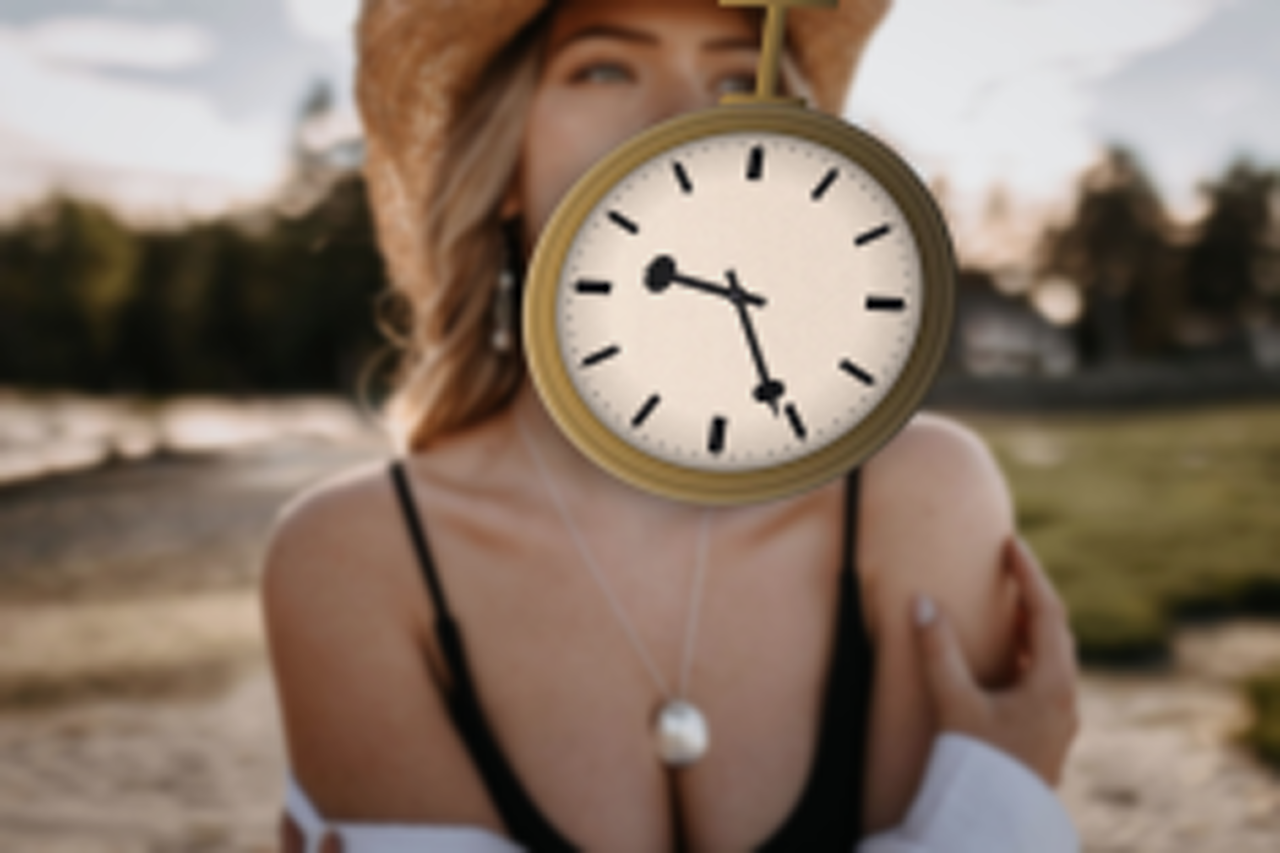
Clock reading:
**9:26**
